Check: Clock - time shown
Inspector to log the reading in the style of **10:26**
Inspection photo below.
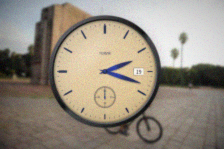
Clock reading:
**2:18**
